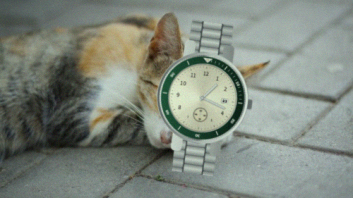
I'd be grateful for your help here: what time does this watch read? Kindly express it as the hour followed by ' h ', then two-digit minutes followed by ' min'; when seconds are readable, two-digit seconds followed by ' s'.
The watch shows 1 h 18 min
